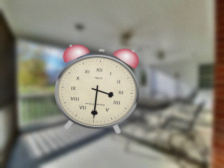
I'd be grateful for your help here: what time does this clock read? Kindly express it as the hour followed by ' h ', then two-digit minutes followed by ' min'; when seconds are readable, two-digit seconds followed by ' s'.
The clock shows 3 h 30 min
